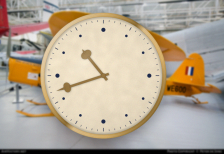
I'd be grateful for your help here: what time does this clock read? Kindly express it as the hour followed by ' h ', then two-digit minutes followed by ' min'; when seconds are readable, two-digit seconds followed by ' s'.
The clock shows 10 h 42 min
